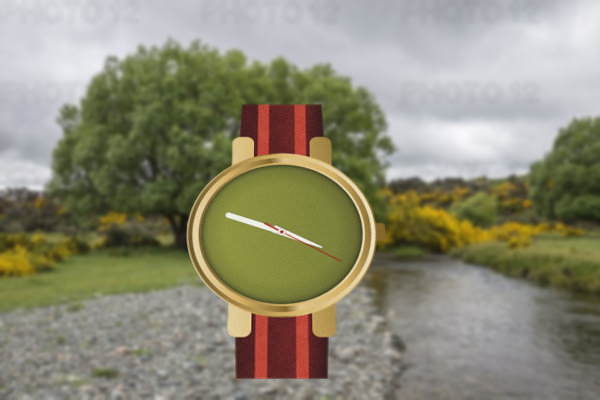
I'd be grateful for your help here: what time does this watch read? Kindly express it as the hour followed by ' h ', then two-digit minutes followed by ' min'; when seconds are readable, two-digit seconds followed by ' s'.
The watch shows 3 h 48 min 20 s
